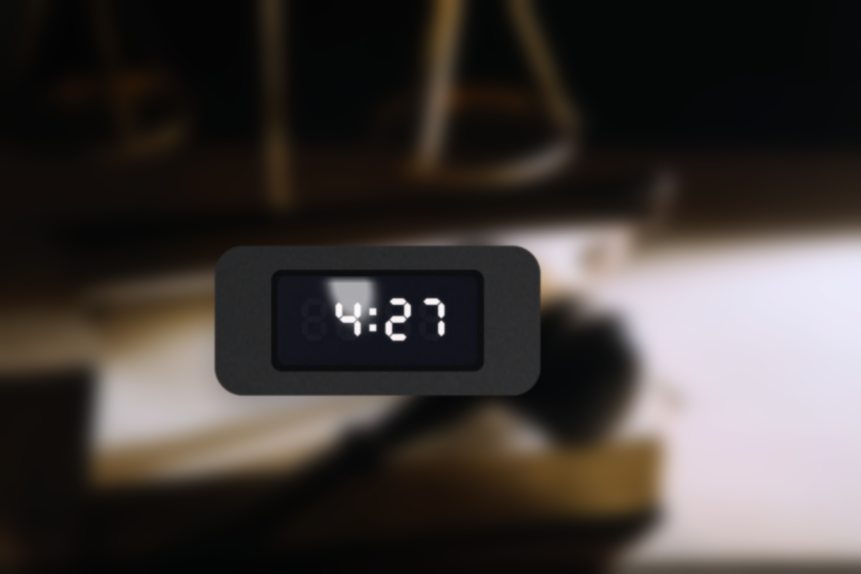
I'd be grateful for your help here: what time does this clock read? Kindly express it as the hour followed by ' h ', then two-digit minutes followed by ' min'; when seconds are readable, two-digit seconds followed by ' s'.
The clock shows 4 h 27 min
